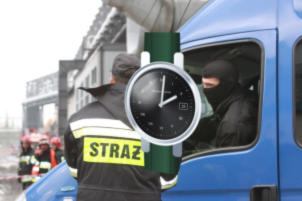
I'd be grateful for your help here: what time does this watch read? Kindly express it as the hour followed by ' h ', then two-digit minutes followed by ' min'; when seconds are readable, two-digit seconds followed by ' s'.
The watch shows 2 h 01 min
